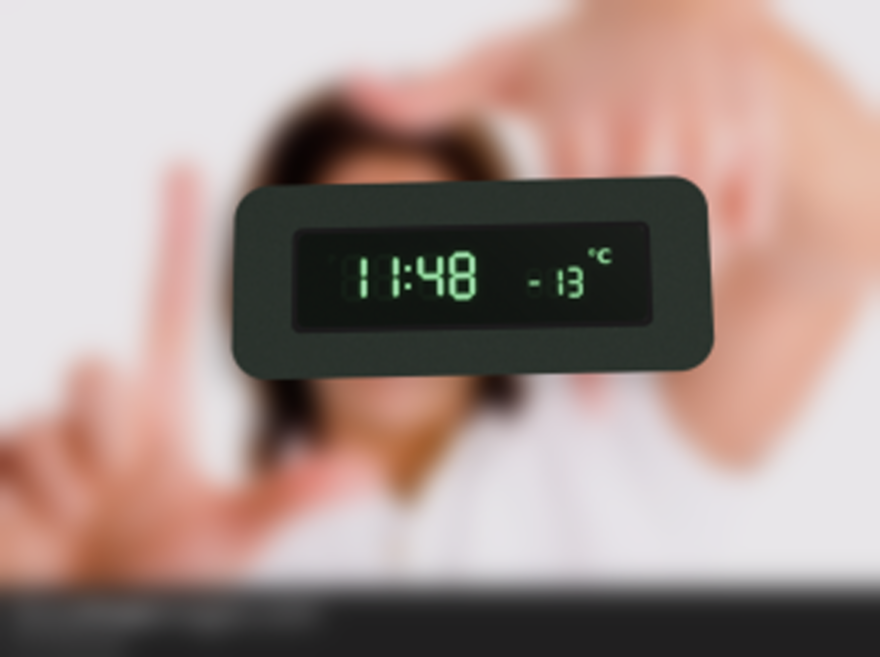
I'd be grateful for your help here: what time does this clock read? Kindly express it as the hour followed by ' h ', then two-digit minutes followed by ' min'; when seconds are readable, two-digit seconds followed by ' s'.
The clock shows 11 h 48 min
